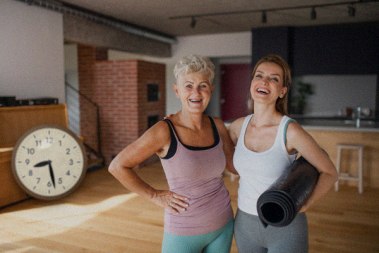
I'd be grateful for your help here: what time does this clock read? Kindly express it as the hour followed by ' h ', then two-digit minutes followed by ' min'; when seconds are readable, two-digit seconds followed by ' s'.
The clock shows 8 h 28 min
